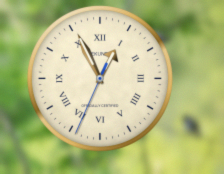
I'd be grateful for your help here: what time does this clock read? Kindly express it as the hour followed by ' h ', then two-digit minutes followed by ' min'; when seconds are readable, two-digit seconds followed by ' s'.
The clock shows 12 h 55 min 34 s
